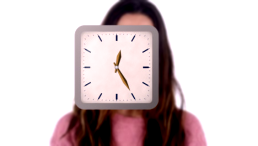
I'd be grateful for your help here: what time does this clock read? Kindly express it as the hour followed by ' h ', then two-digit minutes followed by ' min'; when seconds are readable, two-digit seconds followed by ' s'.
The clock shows 12 h 25 min
